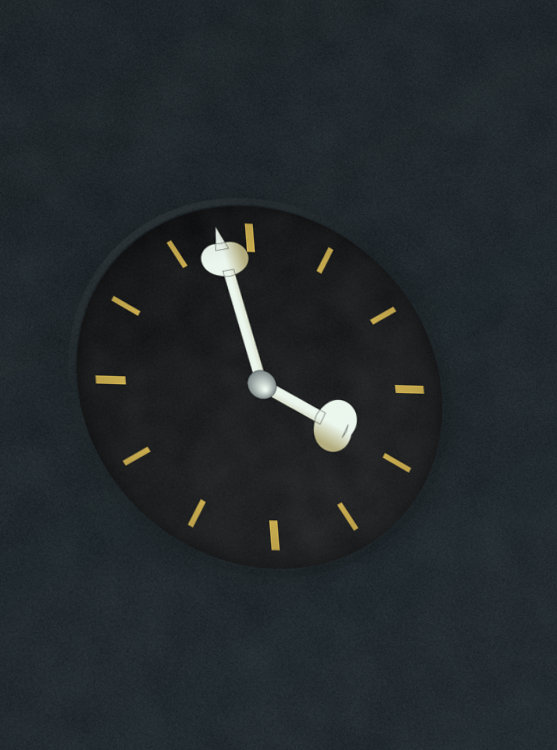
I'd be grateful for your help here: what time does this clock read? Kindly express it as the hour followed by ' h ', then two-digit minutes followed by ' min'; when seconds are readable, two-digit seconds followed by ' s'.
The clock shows 3 h 58 min
